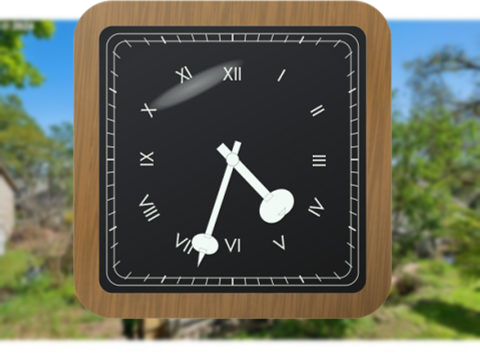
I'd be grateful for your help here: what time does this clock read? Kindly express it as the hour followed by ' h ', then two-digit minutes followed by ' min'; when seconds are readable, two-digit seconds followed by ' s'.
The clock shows 4 h 33 min
